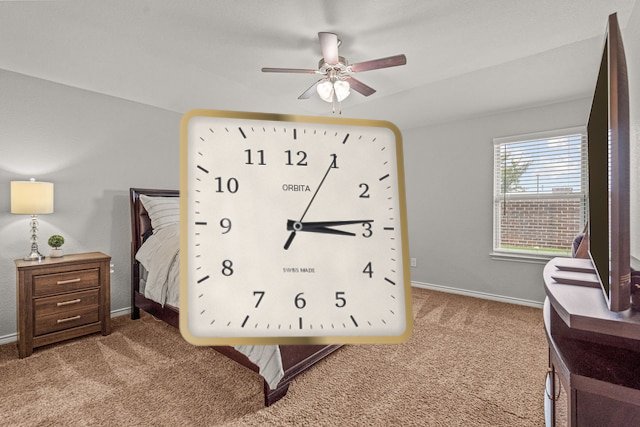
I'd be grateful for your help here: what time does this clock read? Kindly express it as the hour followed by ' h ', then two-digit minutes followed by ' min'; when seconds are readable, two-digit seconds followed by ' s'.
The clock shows 3 h 14 min 05 s
